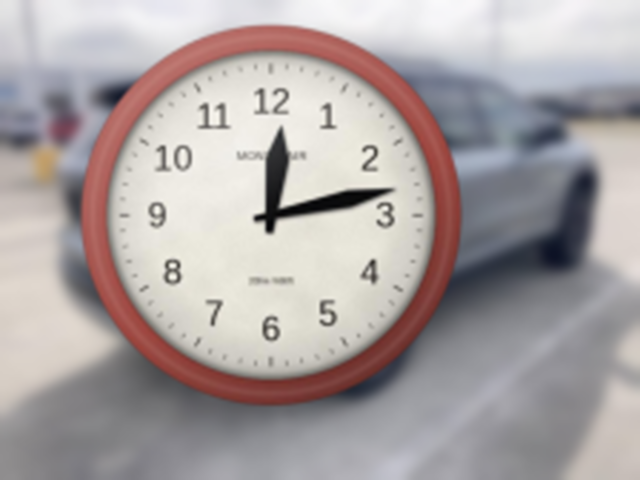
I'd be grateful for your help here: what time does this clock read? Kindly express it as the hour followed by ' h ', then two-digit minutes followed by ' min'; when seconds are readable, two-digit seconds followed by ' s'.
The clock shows 12 h 13 min
